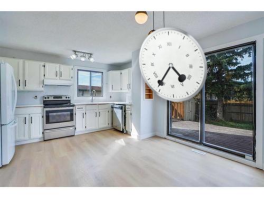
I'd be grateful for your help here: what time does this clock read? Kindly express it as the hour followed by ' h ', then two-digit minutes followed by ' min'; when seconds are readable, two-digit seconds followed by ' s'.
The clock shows 4 h 36 min
